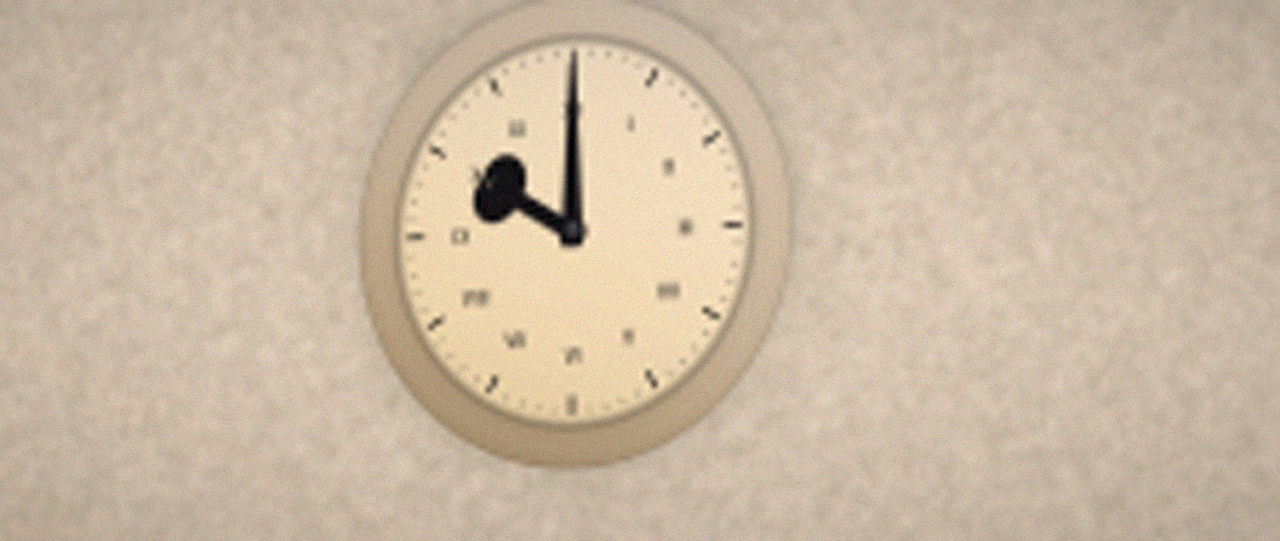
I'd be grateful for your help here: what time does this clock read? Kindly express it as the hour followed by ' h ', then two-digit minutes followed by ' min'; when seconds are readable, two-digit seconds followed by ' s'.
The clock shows 10 h 00 min
